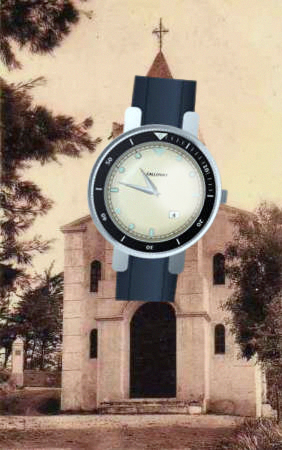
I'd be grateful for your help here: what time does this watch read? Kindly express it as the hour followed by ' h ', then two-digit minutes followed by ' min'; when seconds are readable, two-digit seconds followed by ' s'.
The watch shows 10 h 47 min
